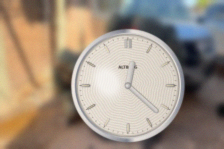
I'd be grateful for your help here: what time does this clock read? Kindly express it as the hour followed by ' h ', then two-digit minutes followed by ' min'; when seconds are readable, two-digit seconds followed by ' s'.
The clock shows 12 h 22 min
